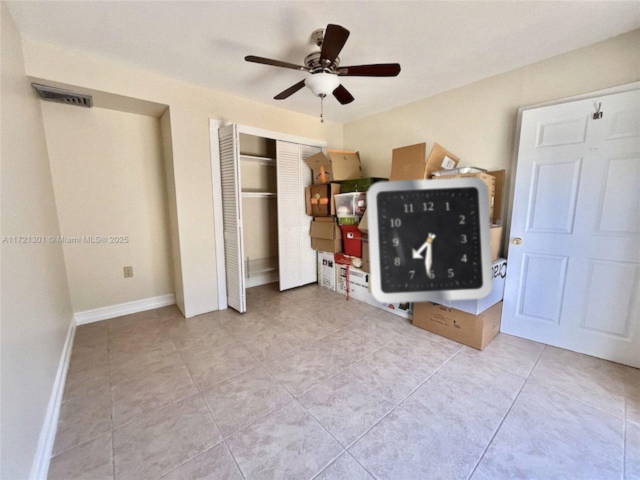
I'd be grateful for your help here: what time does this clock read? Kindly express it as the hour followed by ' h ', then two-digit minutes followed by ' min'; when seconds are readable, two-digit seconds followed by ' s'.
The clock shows 7 h 31 min
